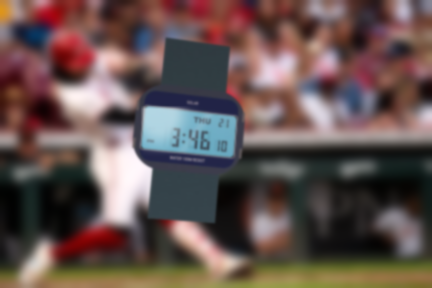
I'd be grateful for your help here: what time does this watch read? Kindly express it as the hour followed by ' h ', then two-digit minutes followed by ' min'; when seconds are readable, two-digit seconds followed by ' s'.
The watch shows 3 h 46 min
